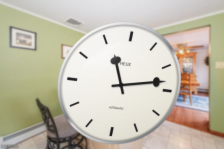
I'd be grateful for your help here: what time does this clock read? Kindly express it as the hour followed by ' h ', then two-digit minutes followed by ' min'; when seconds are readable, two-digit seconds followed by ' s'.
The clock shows 11 h 13 min
